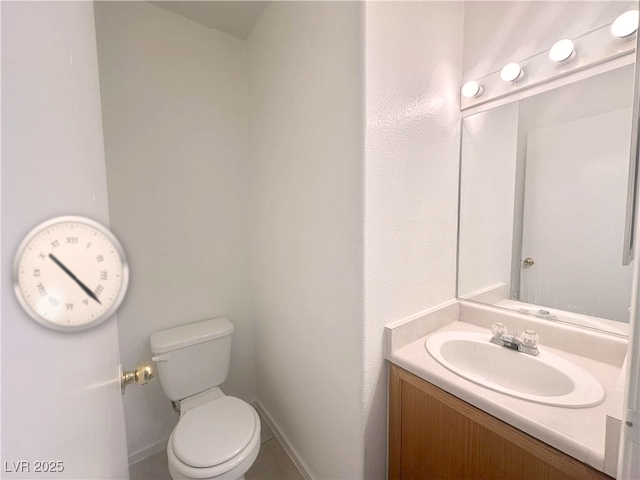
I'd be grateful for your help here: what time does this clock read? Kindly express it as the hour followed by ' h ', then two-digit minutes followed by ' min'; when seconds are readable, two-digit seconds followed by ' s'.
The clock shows 10 h 22 min
